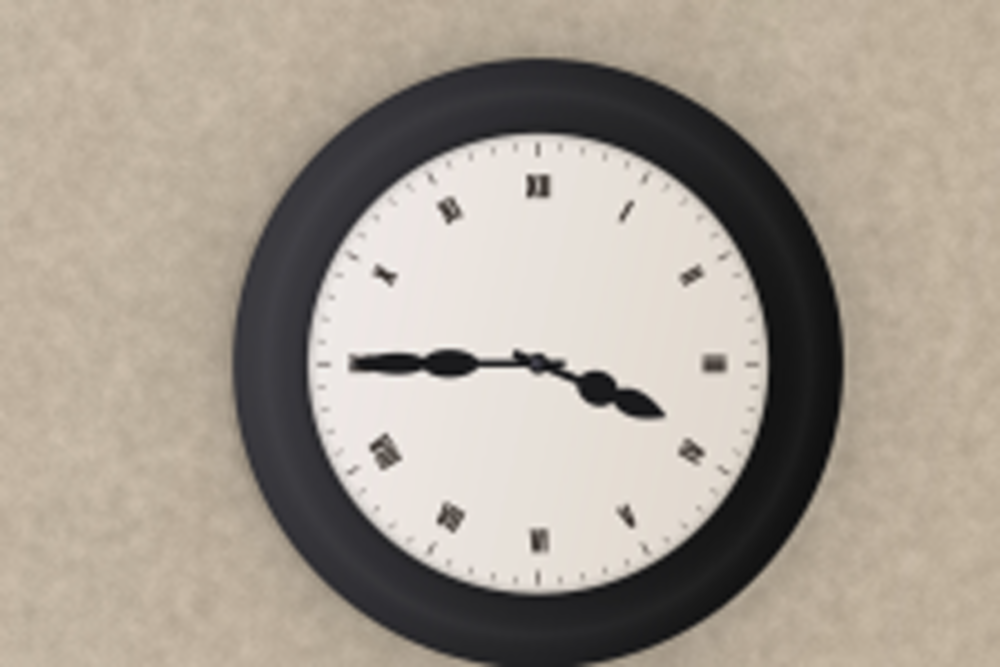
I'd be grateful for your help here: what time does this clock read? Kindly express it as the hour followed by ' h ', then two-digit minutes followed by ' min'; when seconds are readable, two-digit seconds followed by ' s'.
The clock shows 3 h 45 min
